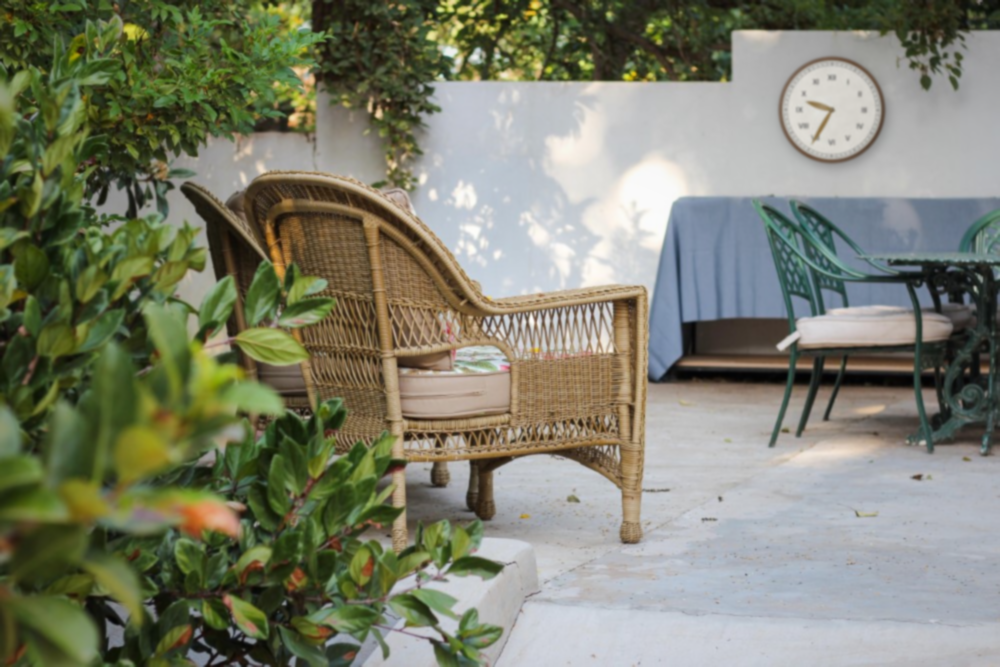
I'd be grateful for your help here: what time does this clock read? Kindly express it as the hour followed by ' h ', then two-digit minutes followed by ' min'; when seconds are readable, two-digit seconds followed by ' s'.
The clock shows 9 h 35 min
